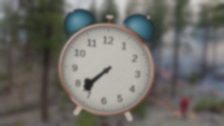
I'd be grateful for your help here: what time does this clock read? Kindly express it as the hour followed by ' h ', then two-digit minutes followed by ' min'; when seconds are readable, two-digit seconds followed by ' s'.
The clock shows 7 h 37 min
